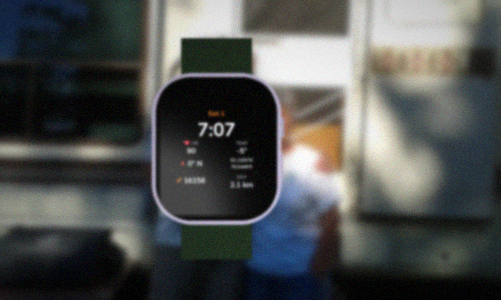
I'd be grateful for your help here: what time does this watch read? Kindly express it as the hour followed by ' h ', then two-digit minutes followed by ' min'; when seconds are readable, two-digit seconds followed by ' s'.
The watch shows 7 h 07 min
